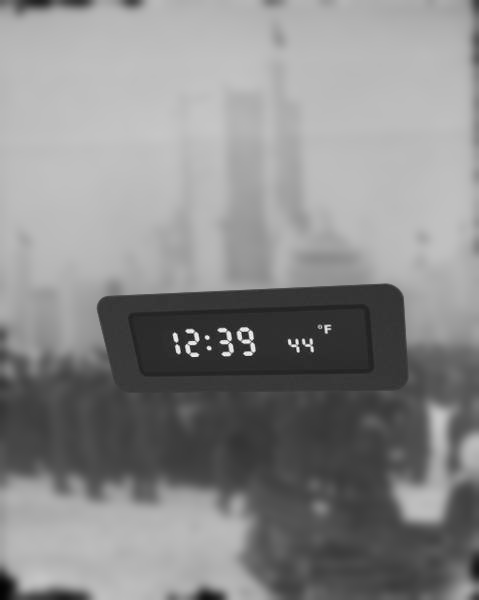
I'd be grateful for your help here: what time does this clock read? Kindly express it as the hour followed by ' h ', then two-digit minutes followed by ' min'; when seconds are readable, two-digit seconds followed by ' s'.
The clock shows 12 h 39 min
